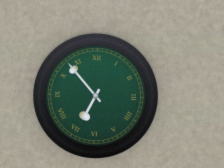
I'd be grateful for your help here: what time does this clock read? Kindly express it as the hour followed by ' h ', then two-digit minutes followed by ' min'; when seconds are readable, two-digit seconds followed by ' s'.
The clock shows 6 h 53 min
